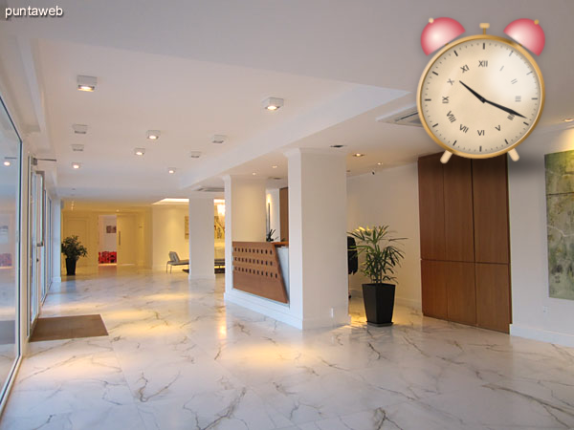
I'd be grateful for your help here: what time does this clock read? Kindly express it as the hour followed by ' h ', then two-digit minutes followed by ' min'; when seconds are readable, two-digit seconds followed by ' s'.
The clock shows 10 h 19 min
